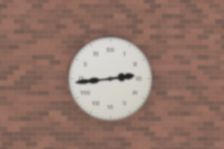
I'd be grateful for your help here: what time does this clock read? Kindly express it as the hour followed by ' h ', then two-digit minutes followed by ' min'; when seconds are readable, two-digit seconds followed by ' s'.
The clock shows 2 h 44 min
